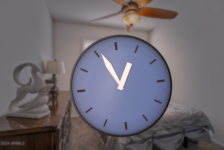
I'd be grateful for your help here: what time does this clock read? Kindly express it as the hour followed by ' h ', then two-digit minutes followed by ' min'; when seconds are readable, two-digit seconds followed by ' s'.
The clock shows 12 h 56 min
